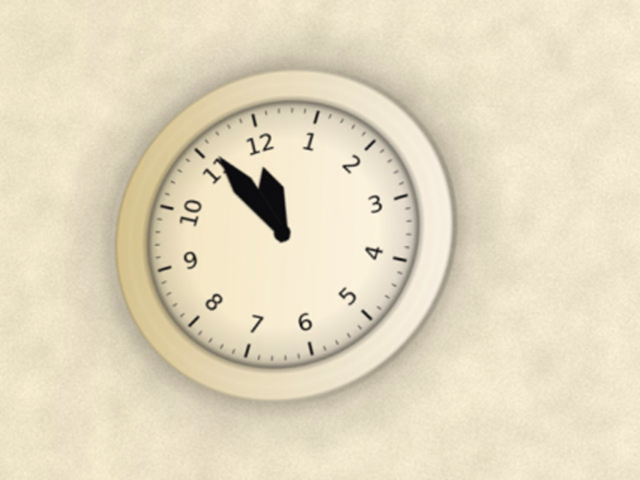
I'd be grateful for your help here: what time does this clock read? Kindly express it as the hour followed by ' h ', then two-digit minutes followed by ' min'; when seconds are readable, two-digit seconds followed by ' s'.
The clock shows 11 h 56 min
